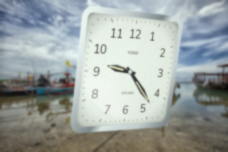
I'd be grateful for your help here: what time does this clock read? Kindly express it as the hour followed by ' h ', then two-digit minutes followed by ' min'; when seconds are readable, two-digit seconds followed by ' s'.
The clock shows 9 h 23 min
